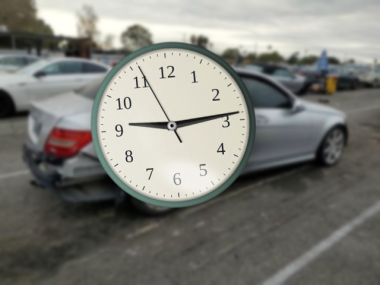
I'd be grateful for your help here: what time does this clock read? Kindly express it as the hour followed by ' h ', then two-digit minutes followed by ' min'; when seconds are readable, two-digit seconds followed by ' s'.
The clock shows 9 h 13 min 56 s
